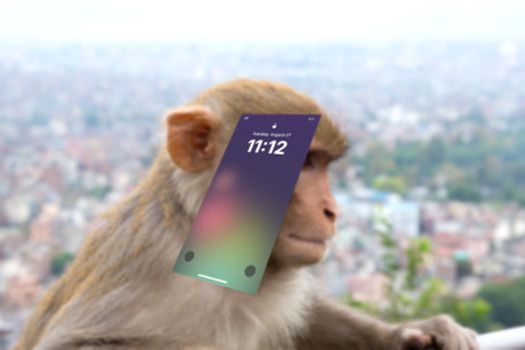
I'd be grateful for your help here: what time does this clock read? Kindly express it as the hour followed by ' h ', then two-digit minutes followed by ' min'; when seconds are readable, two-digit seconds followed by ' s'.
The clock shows 11 h 12 min
